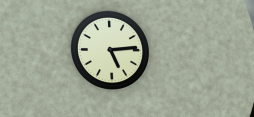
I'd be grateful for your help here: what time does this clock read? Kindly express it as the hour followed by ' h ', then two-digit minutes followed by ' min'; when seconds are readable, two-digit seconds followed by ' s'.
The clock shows 5 h 14 min
